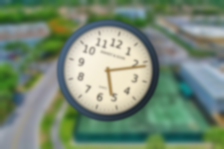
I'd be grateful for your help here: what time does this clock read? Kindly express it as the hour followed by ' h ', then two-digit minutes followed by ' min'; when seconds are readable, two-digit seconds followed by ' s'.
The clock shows 5 h 11 min
